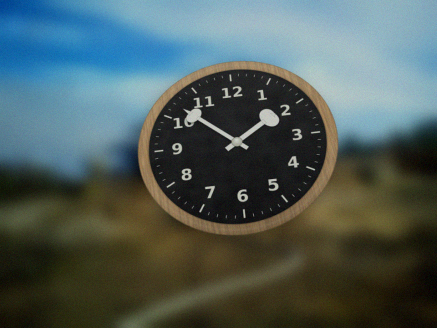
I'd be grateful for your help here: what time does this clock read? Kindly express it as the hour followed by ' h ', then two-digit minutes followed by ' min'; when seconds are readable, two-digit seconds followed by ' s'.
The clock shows 1 h 52 min
